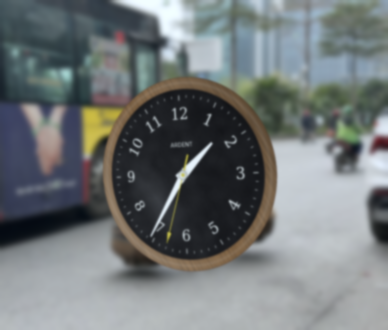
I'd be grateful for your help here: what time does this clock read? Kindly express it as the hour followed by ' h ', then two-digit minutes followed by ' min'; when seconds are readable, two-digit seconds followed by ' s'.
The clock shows 1 h 35 min 33 s
